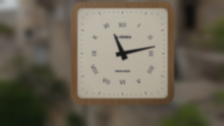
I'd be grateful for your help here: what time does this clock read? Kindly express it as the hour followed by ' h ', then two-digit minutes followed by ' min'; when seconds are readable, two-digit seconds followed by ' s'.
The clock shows 11 h 13 min
